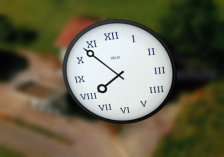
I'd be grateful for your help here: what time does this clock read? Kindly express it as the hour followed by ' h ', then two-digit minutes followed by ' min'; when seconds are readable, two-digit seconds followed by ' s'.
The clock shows 7 h 53 min
